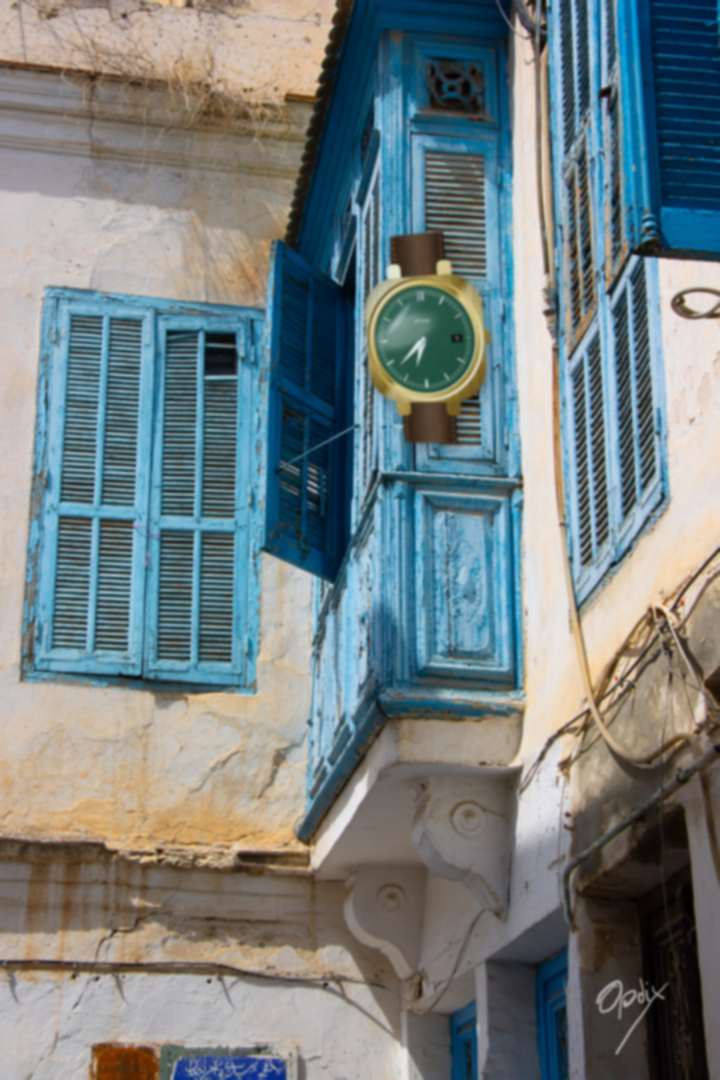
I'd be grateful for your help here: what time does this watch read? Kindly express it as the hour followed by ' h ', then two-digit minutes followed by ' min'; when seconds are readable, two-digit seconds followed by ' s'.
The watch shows 6 h 38 min
